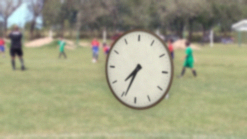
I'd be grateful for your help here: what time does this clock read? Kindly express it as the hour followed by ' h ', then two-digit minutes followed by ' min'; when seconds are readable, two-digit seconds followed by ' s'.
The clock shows 7 h 34 min
